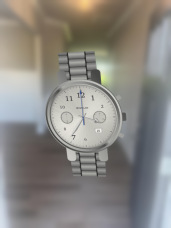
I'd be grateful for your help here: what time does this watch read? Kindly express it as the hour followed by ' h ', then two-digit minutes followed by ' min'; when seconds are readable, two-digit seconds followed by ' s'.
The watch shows 3 h 36 min
